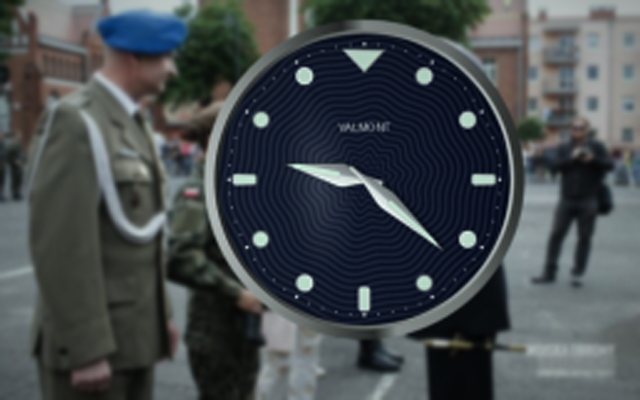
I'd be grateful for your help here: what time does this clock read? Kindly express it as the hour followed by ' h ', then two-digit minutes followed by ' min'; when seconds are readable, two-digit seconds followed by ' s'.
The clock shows 9 h 22 min
